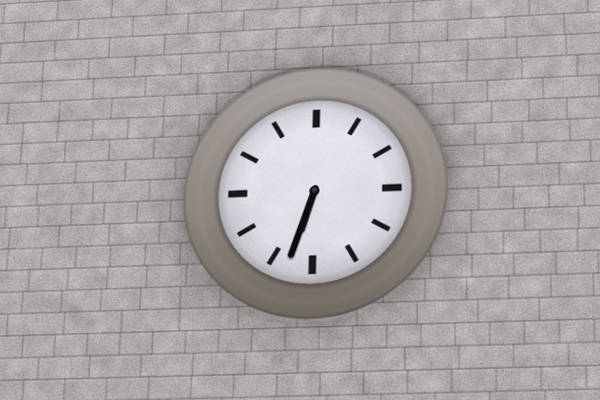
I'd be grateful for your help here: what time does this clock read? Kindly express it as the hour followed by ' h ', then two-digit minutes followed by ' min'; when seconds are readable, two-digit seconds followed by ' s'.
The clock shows 6 h 33 min
